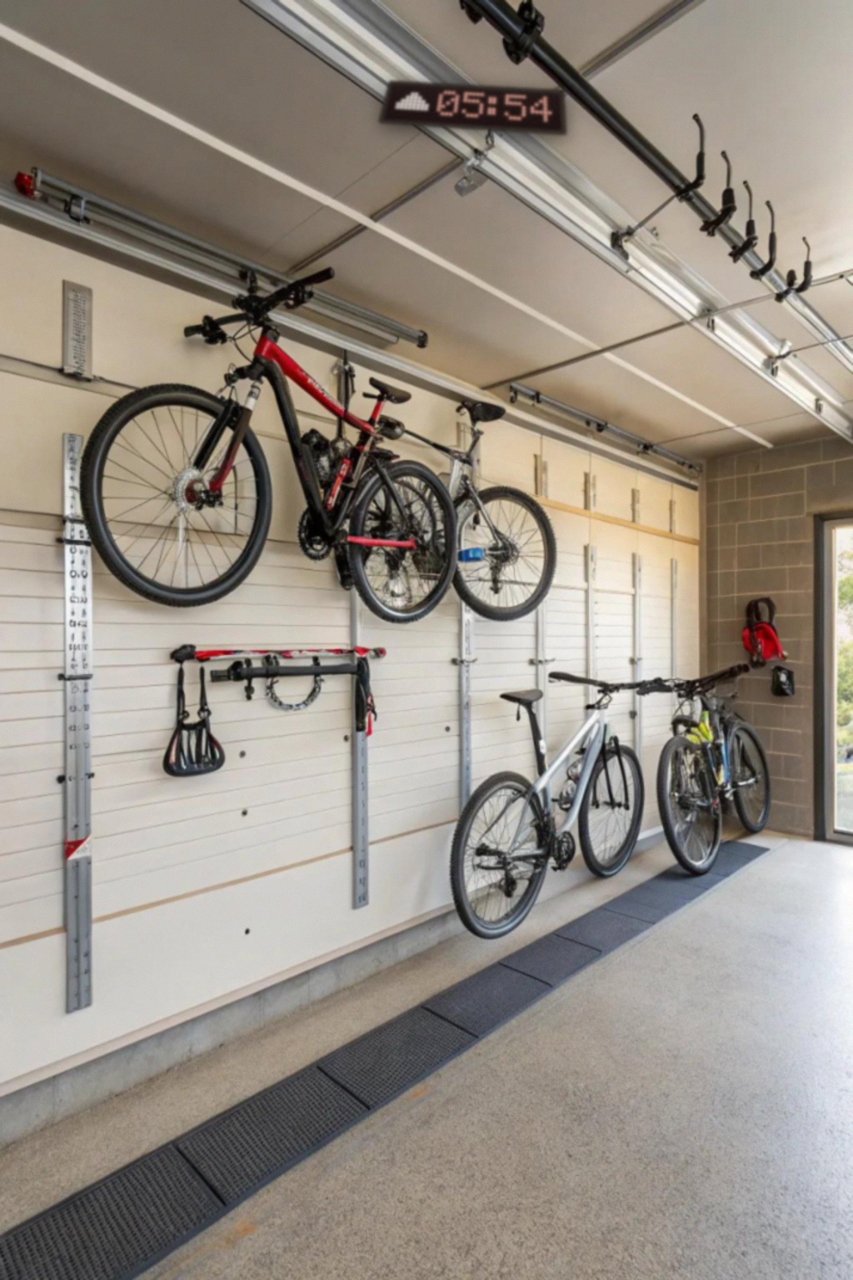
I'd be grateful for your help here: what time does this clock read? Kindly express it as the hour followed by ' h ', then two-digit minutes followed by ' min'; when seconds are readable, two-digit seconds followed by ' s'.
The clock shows 5 h 54 min
